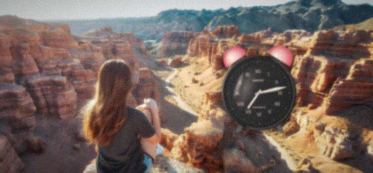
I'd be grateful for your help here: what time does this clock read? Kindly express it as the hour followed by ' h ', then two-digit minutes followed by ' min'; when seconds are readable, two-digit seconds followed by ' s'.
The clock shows 7 h 13 min
